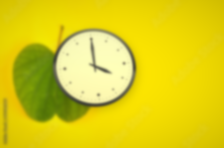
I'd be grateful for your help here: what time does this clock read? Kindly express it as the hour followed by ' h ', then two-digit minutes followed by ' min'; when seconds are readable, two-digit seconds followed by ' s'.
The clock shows 4 h 00 min
